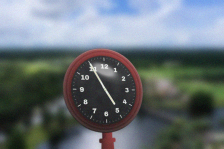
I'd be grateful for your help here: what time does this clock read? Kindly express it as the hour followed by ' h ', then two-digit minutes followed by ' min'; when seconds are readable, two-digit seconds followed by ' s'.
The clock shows 4 h 55 min
